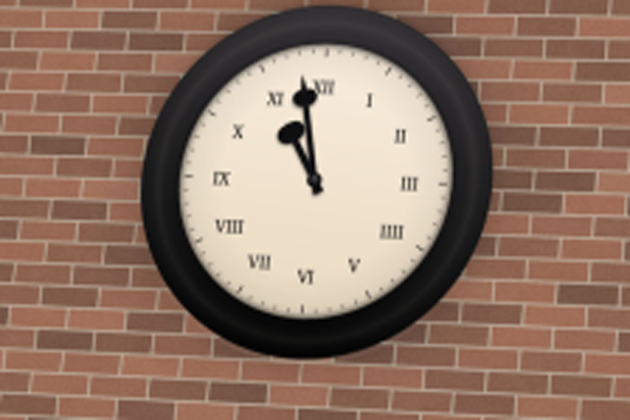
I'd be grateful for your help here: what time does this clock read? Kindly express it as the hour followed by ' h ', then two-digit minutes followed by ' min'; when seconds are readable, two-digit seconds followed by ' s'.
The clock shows 10 h 58 min
